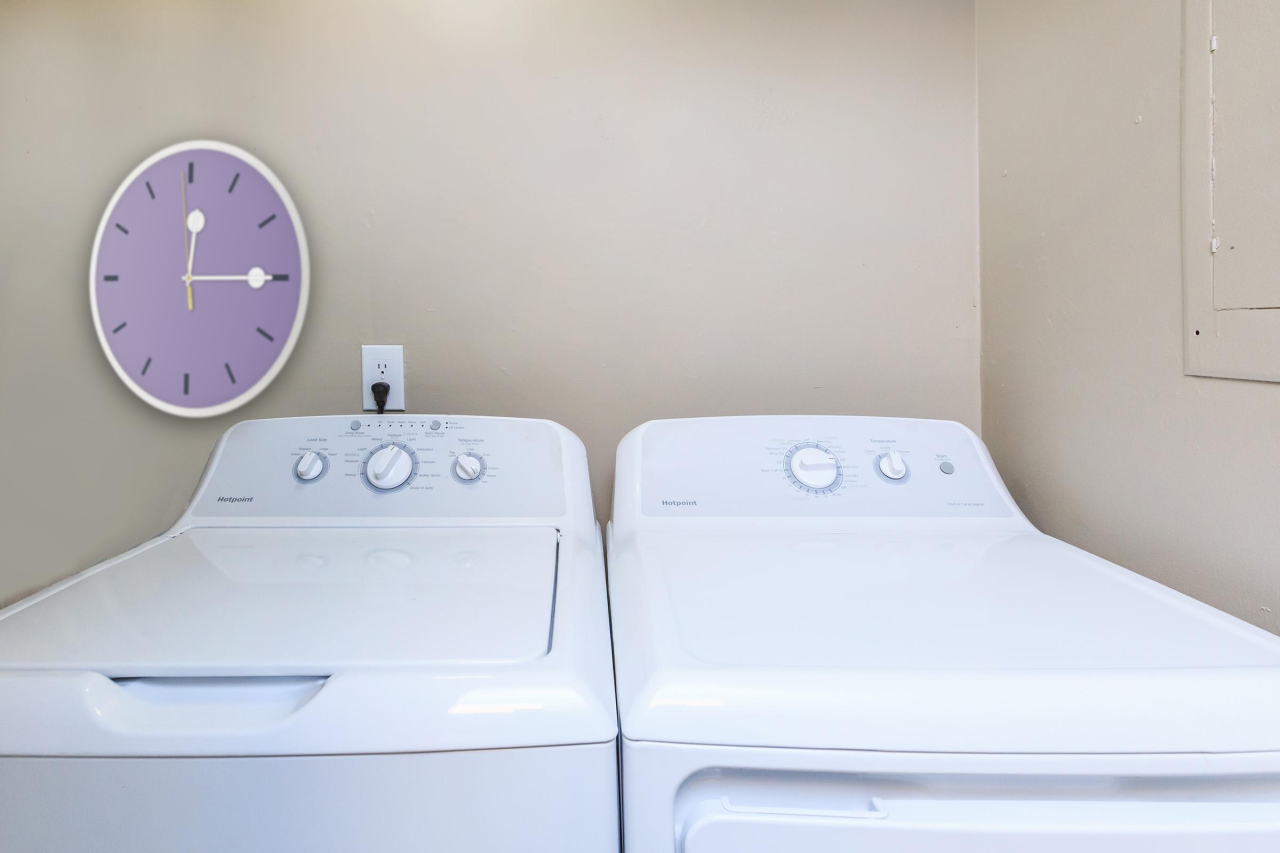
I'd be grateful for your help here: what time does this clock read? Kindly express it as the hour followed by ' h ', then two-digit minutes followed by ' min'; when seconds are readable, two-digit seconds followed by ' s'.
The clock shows 12 h 14 min 59 s
